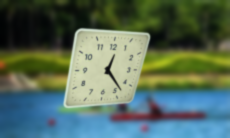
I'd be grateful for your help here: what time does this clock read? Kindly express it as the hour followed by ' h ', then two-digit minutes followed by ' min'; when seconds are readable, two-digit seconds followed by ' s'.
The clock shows 12 h 23 min
